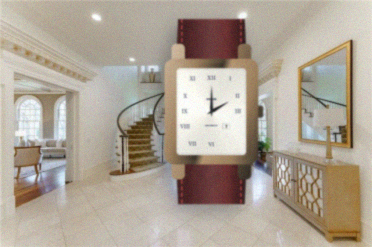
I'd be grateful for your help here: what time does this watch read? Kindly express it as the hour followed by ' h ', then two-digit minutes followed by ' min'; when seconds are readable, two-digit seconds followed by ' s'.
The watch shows 2 h 00 min
